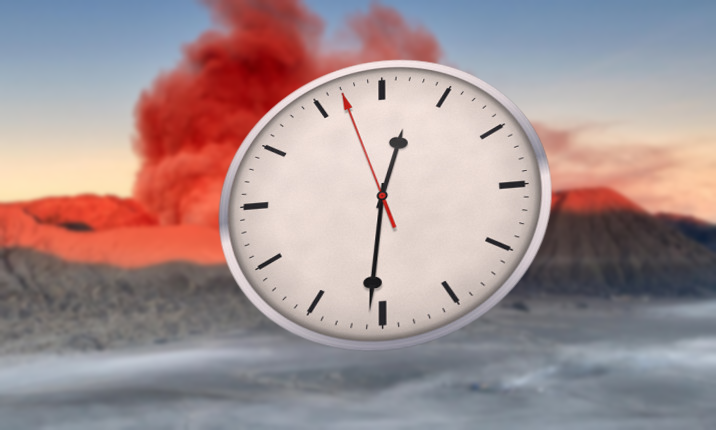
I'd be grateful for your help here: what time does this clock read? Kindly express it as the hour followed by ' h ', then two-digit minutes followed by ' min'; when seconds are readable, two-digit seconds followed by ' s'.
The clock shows 12 h 30 min 57 s
